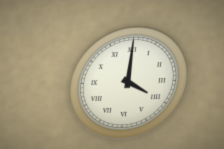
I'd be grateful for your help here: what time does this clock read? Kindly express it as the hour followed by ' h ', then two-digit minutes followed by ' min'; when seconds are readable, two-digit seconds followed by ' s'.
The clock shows 4 h 00 min
